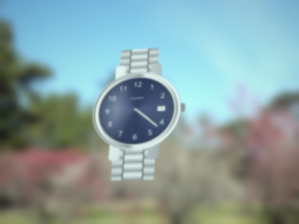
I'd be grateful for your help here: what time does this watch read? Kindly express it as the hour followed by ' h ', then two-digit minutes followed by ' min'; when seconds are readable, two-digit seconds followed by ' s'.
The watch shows 4 h 22 min
